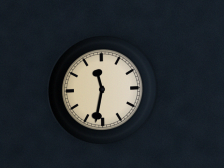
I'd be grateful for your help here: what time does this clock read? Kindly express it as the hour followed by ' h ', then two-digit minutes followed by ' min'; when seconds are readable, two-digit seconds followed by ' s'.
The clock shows 11 h 32 min
